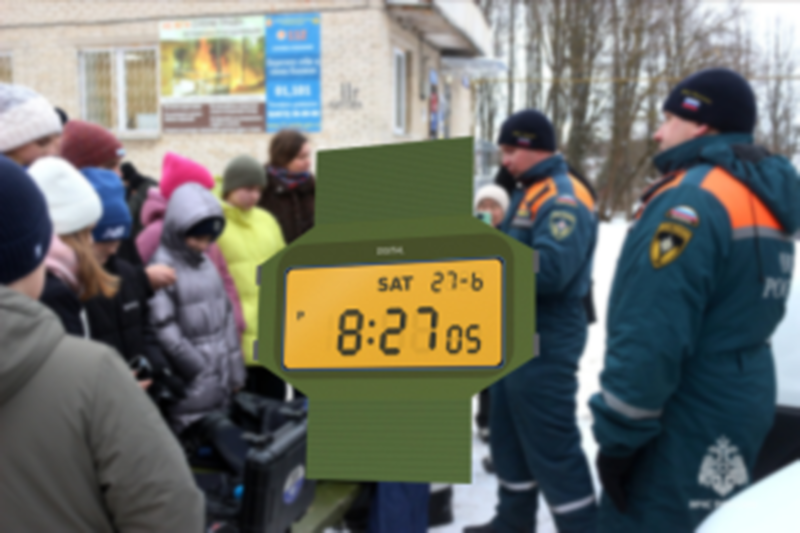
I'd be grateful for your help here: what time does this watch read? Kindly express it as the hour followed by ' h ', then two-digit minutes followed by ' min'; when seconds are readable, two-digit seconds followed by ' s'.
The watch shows 8 h 27 min 05 s
